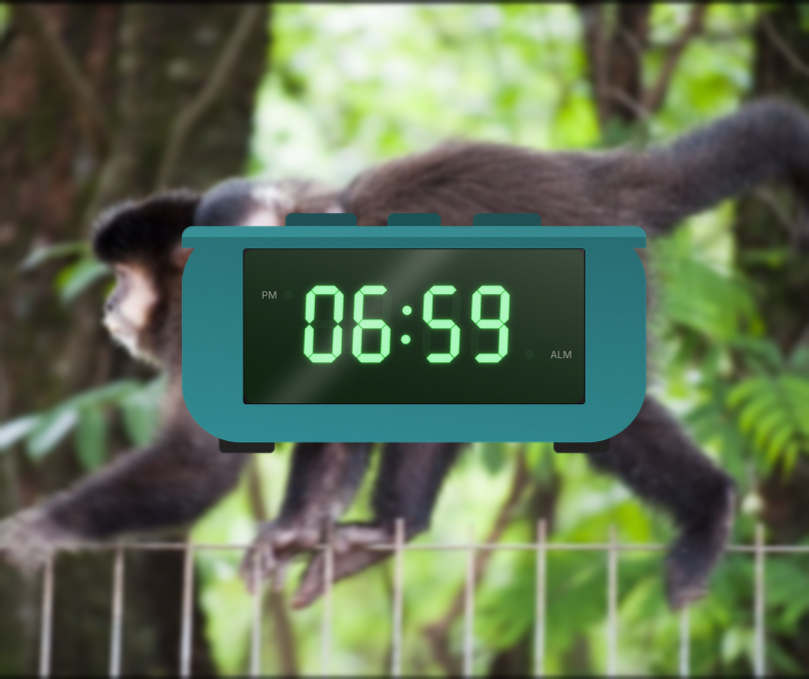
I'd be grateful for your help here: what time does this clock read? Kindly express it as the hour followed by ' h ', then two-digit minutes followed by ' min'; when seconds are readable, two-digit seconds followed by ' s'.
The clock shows 6 h 59 min
